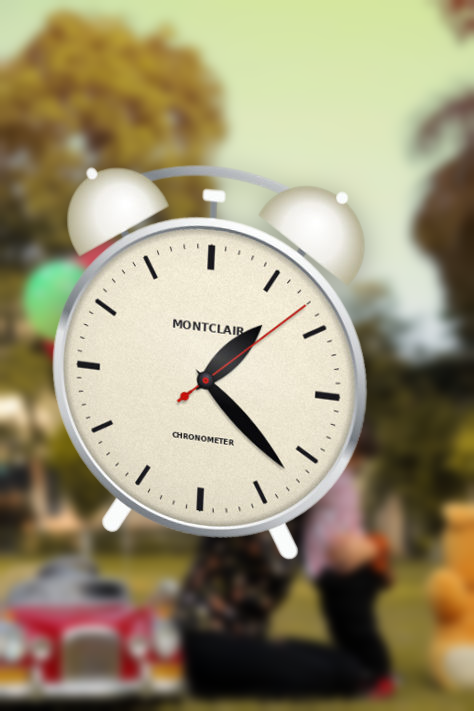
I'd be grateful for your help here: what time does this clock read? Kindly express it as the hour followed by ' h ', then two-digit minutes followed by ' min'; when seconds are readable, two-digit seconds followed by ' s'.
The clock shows 1 h 22 min 08 s
